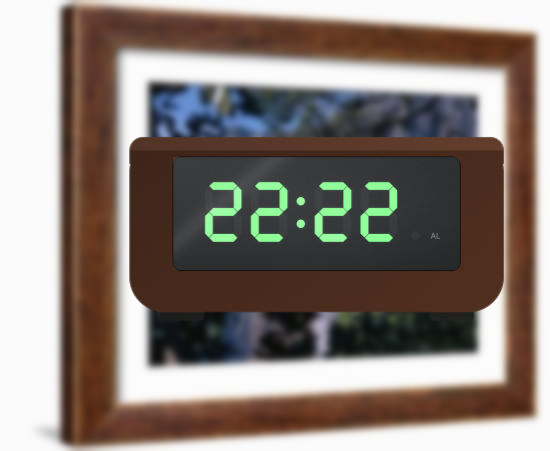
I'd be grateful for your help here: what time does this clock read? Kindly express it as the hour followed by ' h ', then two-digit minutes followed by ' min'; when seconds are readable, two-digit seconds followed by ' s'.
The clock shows 22 h 22 min
